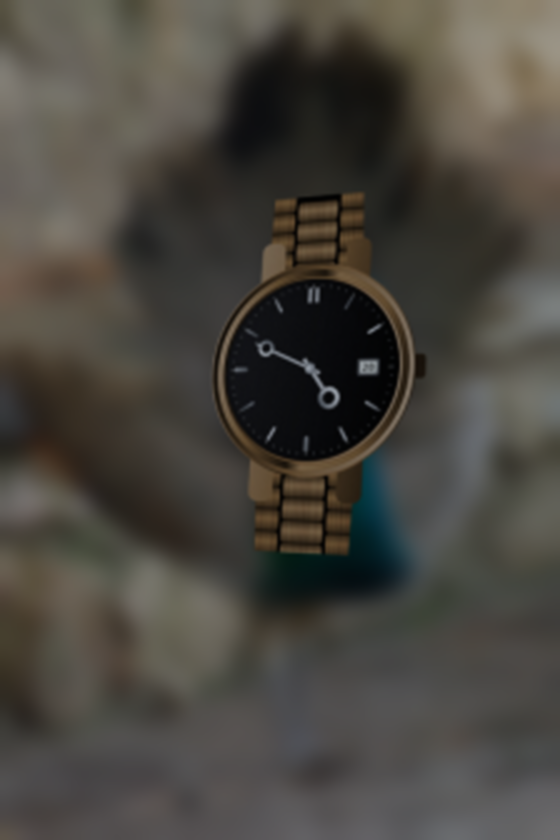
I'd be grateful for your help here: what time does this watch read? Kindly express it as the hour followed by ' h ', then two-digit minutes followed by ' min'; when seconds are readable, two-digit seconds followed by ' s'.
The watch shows 4 h 49 min
